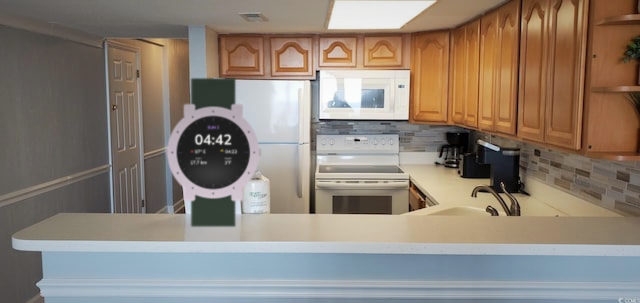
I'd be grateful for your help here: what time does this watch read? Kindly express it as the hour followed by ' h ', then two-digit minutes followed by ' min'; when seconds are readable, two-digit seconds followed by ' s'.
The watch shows 4 h 42 min
